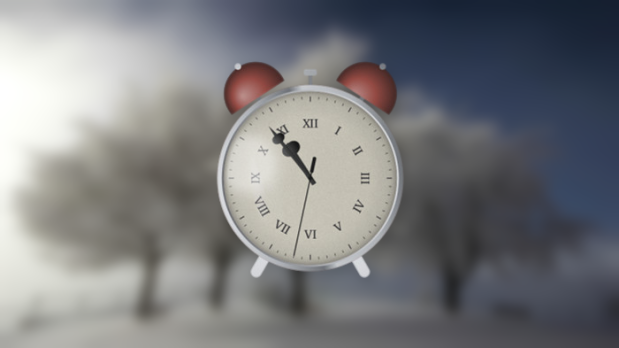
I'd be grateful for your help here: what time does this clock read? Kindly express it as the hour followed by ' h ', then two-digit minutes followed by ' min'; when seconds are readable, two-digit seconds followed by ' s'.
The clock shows 10 h 53 min 32 s
